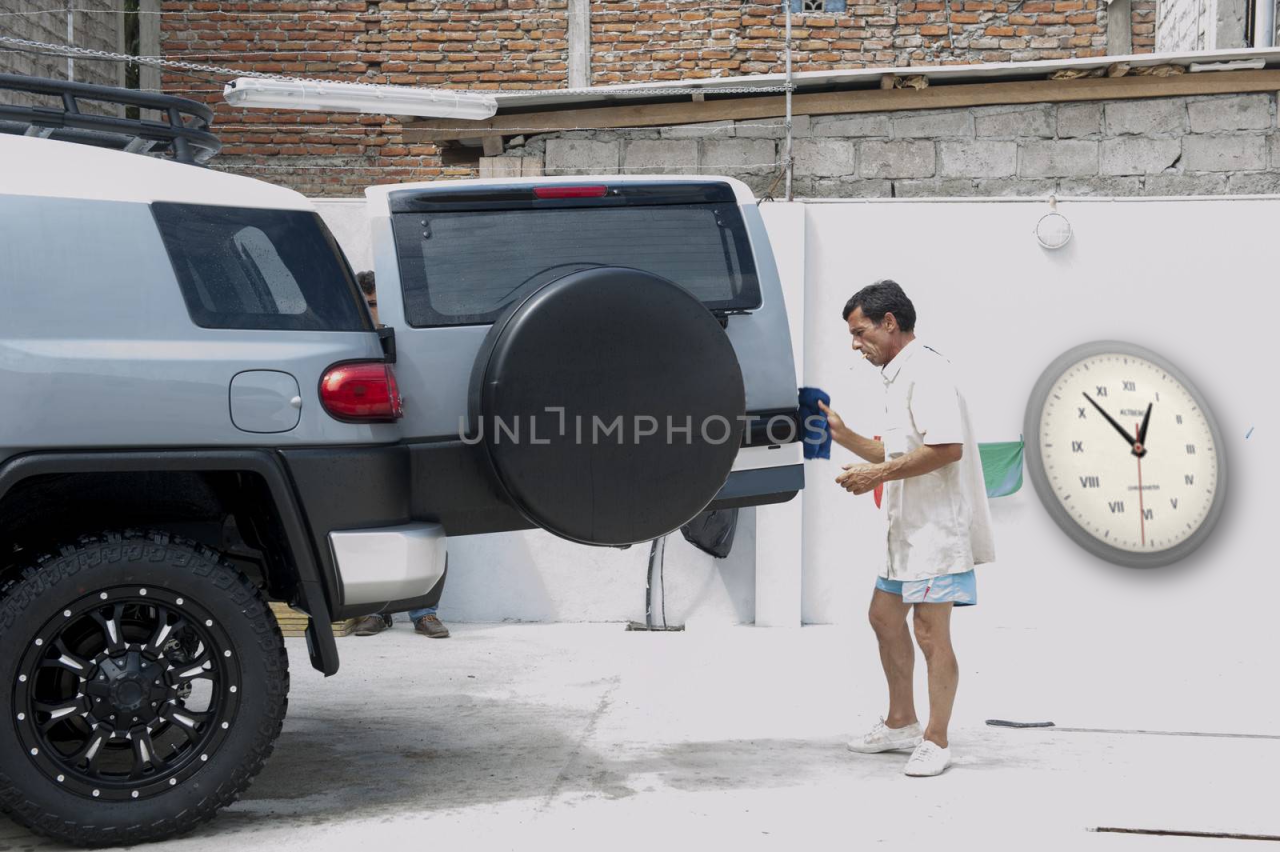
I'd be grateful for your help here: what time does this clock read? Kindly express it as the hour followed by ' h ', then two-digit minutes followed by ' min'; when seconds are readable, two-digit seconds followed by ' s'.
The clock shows 12 h 52 min 31 s
